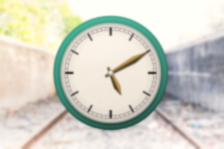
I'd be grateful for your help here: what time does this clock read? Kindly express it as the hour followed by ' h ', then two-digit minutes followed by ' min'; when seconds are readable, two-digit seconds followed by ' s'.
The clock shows 5 h 10 min
